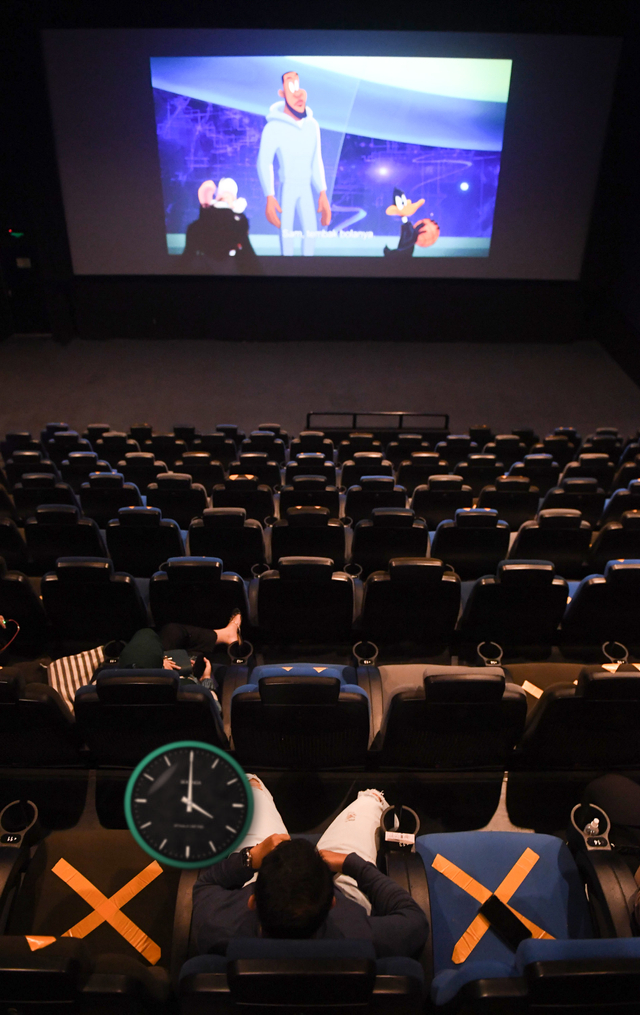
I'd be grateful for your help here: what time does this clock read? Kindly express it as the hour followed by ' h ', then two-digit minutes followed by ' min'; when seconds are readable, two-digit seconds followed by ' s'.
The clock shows 4 h 00 min
